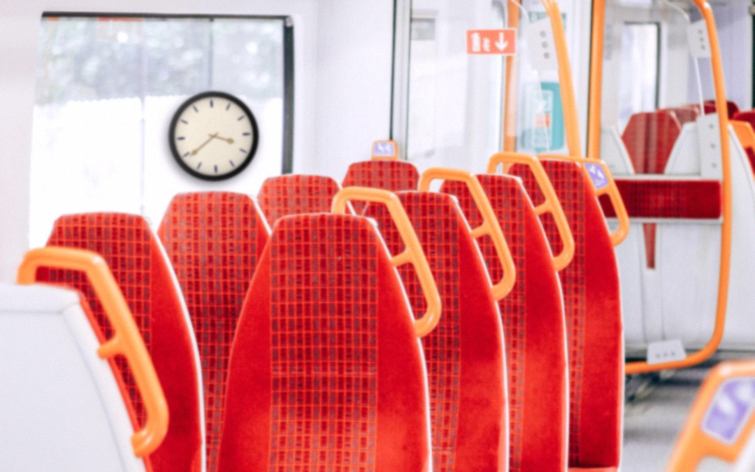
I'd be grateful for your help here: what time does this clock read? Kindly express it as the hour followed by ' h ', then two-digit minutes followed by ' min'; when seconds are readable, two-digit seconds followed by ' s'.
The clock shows 3 h 39 min
